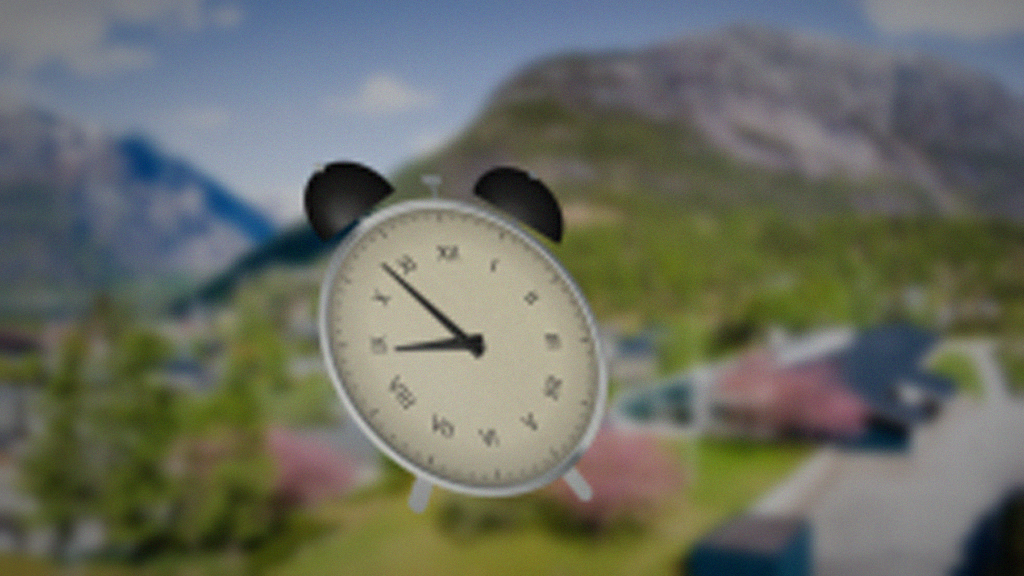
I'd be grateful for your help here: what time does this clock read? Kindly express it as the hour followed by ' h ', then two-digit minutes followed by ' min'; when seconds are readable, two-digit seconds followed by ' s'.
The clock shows 8 h 53 min
